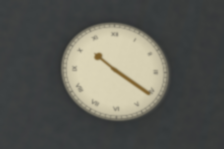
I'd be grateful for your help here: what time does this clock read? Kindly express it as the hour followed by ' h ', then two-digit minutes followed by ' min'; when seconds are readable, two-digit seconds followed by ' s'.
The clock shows 10 h 21 min
